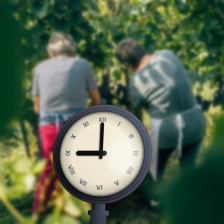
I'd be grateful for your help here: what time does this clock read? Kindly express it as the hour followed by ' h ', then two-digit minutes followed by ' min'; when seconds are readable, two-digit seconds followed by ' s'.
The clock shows 9 h 00 min
